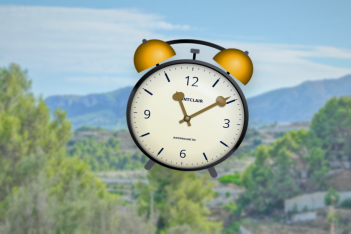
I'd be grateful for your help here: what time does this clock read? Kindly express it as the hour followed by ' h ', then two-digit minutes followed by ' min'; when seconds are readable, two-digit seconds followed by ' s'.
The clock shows 11 h 09 min
